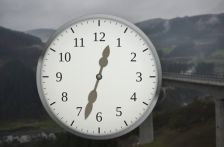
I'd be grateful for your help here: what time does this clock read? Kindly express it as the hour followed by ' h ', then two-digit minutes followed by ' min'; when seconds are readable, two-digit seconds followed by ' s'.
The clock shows 12 h 33 min
